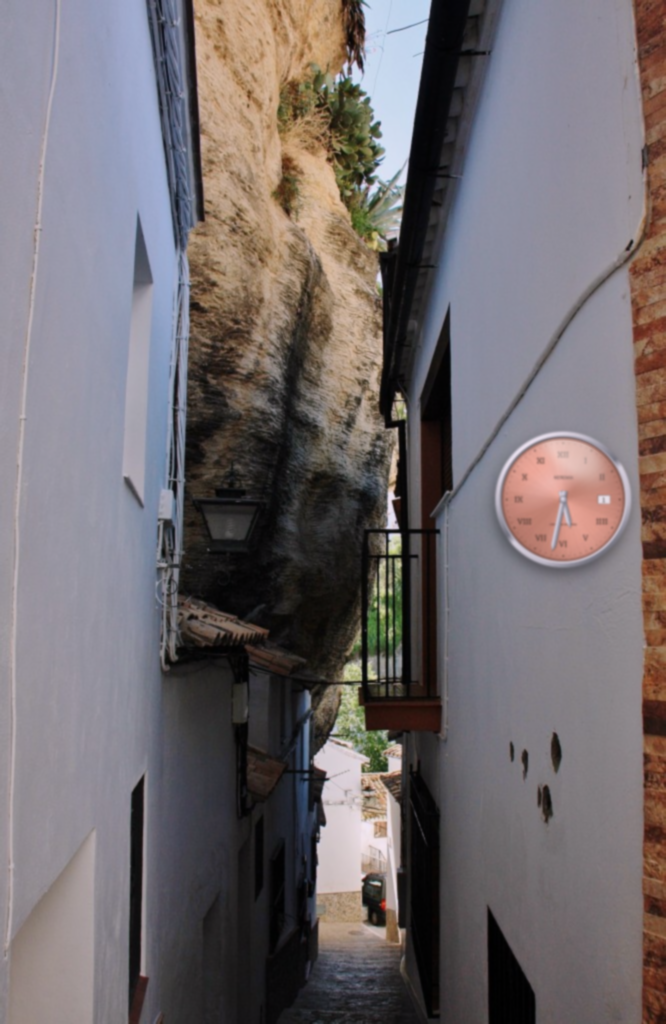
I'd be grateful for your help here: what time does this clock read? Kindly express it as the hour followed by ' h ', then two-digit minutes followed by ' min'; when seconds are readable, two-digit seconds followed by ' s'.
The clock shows 5 h 32 min
